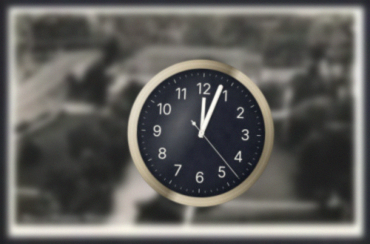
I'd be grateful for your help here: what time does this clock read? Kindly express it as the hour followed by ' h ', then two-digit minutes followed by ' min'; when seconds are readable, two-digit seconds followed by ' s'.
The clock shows 12 h 03 min 23 s
